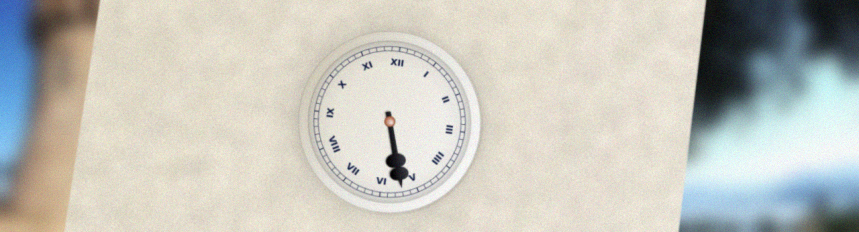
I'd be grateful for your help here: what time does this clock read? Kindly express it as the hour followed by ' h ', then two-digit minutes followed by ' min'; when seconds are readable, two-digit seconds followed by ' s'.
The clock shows 5 h 27 min
